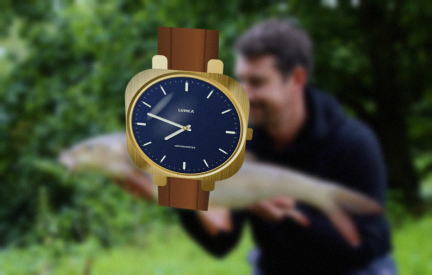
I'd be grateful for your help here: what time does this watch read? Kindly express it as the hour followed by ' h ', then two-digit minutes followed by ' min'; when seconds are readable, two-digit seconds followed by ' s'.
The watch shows 7 h 48 min
